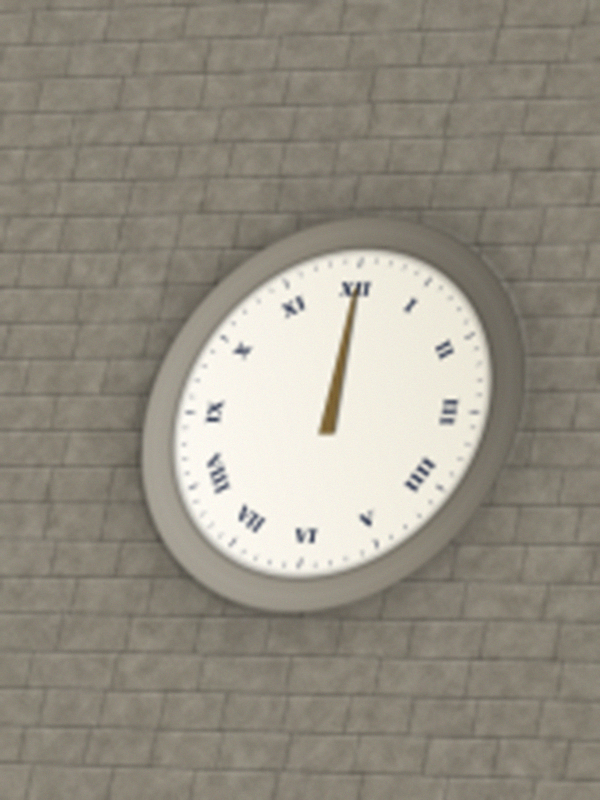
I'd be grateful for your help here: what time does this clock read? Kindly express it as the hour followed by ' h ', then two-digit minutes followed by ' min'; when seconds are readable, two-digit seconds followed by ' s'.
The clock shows 12 h 00 min
